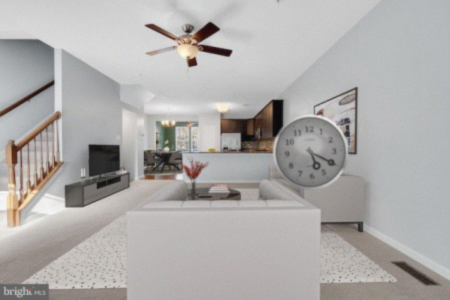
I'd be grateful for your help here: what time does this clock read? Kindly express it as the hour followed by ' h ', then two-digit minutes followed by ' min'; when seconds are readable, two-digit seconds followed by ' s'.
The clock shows 5 h 20 min
